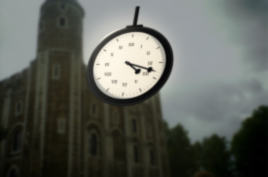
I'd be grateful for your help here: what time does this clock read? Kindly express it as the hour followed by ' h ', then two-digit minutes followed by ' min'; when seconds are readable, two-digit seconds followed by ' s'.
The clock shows 4 h 18 min
